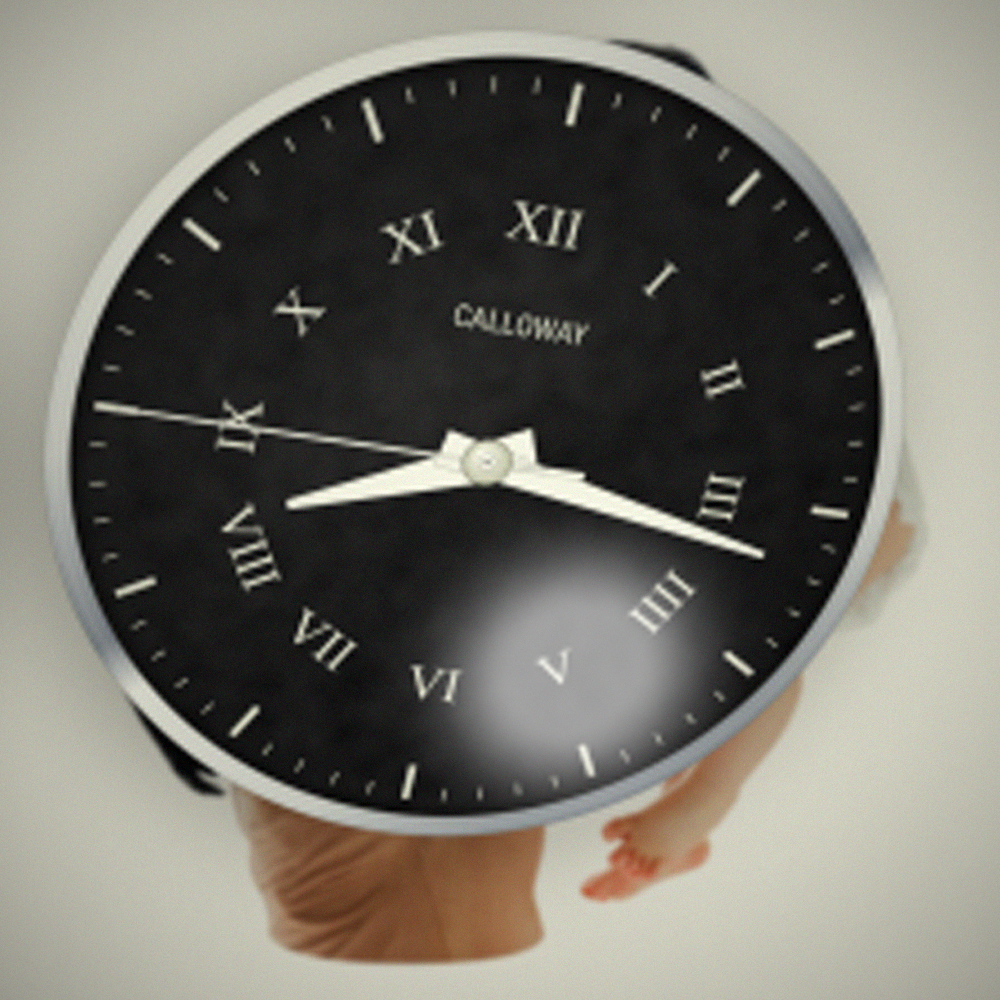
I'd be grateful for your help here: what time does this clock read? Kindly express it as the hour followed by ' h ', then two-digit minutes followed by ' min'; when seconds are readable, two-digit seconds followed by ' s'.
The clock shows 8 h 16 min 45 s
